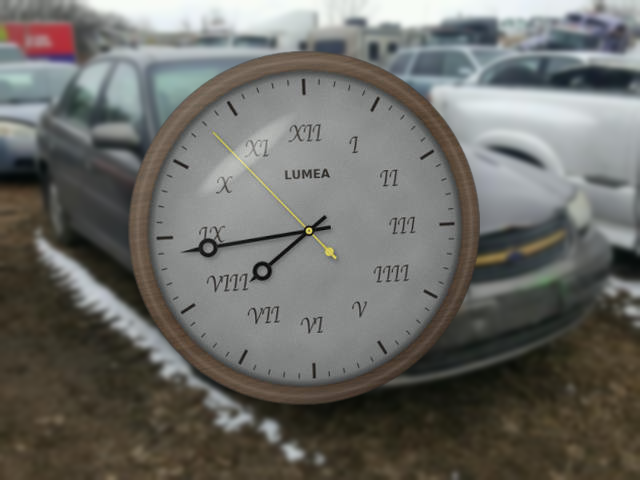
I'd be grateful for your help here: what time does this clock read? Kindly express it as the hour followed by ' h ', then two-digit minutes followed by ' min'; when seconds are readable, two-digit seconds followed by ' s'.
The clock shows 7 h 43 min 53 s
